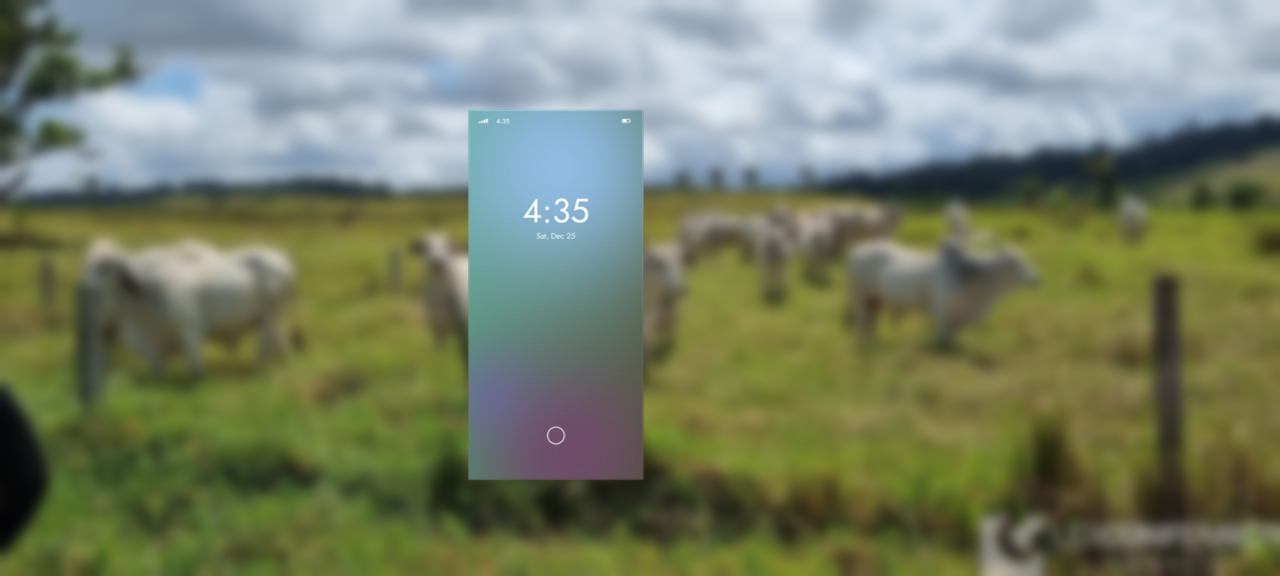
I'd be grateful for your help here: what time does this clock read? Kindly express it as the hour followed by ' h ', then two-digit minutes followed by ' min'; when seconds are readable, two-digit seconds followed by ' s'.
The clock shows 4 h 35 min
